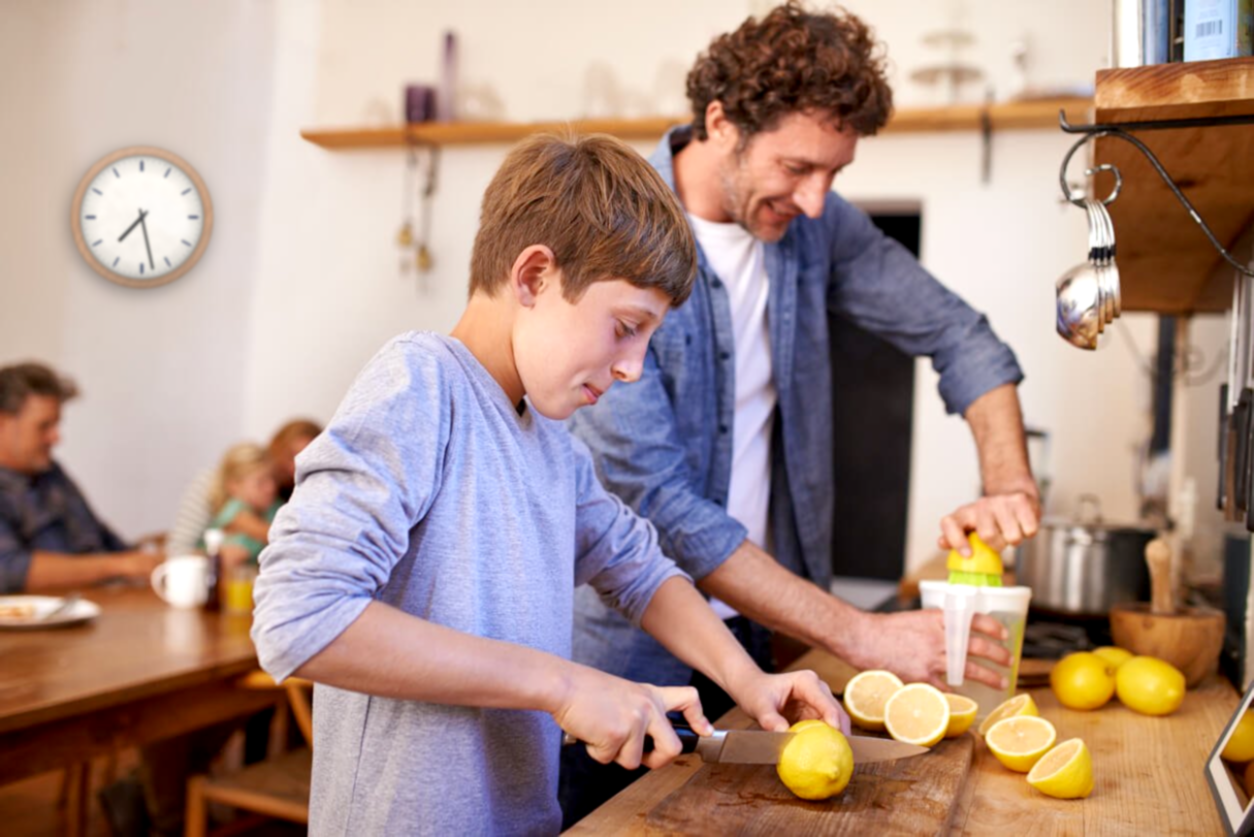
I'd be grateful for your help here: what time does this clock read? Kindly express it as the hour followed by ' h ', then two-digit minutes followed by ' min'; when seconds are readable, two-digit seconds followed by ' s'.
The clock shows 7 h 28 min
